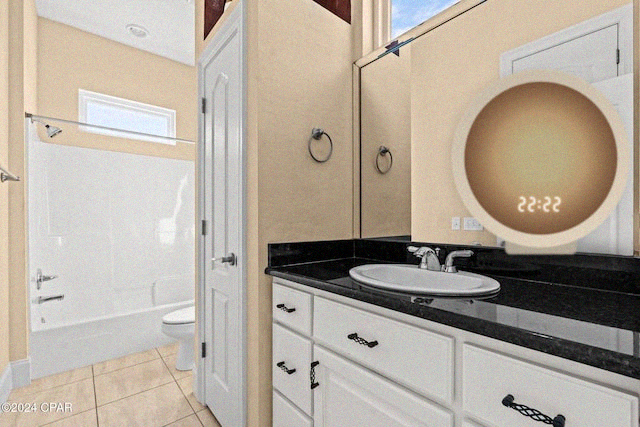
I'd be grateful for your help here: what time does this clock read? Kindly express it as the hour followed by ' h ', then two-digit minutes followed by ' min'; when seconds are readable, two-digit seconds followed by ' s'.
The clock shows 22 h 22 min
